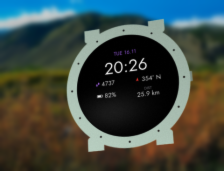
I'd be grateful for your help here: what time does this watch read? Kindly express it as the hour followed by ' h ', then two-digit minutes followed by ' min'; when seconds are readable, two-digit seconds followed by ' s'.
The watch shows 20 h 26 min
